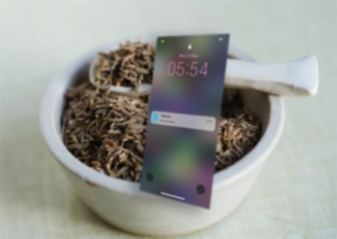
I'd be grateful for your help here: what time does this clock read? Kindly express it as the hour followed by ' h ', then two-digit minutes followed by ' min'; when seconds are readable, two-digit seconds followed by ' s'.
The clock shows 5 h 54 min
